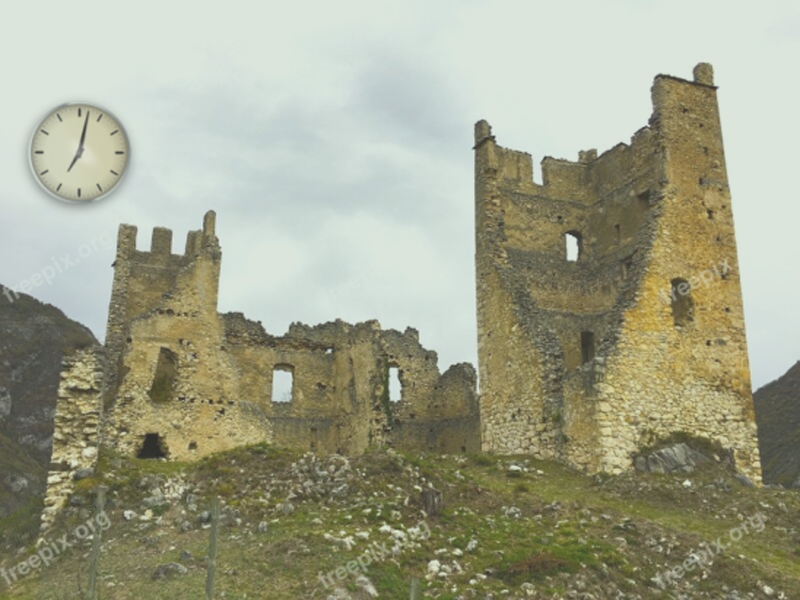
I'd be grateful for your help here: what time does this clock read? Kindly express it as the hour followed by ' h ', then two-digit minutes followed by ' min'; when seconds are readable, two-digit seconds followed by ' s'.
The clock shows 7 h 02 min
